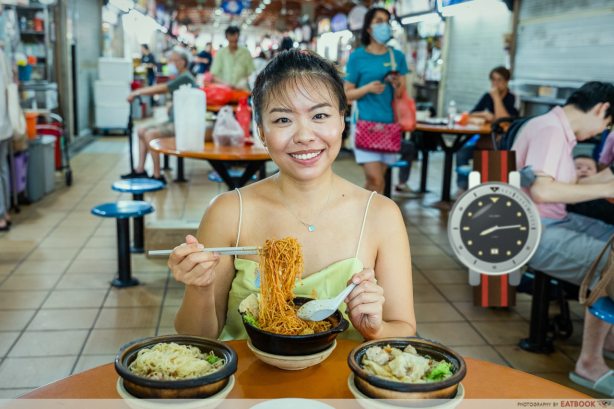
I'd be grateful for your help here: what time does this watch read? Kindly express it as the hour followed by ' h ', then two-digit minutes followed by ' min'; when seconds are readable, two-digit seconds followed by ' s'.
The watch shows 8 h 14 min
